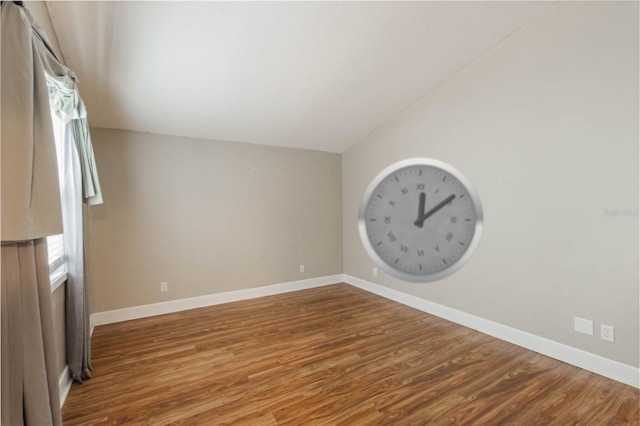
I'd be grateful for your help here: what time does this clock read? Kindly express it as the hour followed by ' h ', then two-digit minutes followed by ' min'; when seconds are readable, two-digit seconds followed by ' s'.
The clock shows 12 h 09 min
